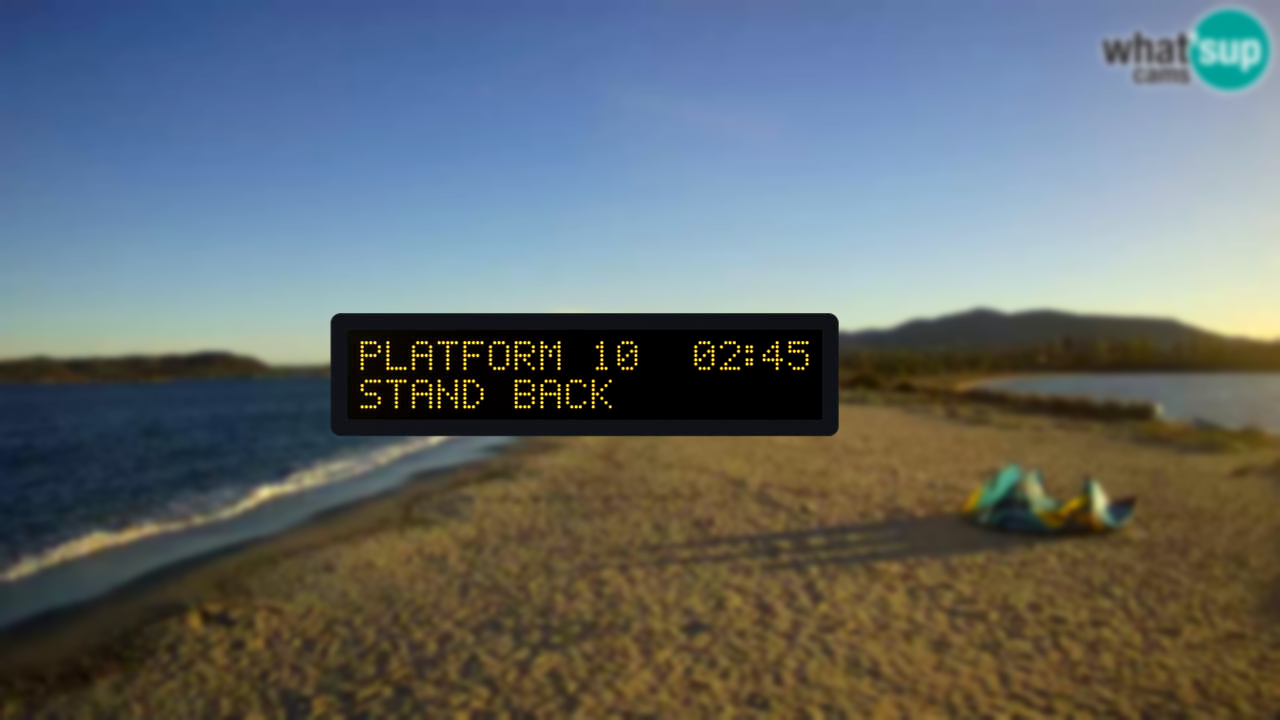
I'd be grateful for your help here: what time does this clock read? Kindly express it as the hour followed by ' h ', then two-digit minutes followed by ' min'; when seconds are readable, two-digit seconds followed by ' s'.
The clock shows 2 h 45 min
